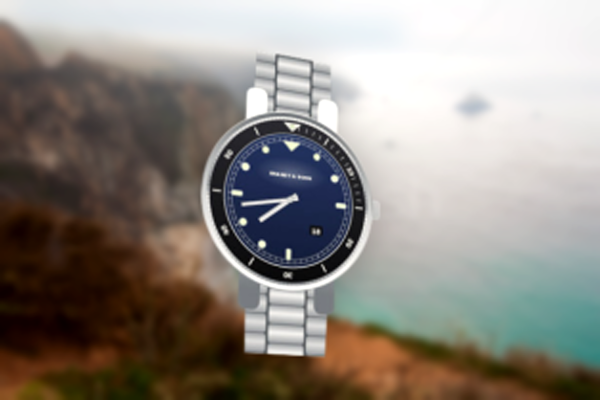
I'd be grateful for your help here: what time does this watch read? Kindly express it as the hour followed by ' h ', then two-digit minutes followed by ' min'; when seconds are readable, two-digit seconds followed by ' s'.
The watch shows 7 h 43 min
